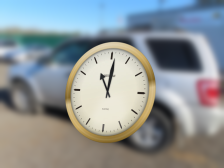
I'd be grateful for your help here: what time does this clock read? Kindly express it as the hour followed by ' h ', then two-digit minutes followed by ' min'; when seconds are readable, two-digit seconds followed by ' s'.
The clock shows 11 h 01 min
